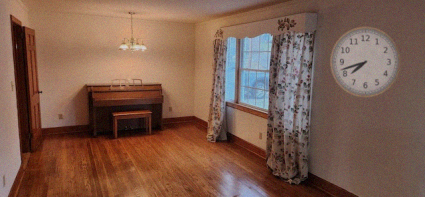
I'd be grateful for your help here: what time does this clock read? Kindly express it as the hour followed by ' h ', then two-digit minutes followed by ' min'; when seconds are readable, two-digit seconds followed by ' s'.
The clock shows 7 h 42 min
